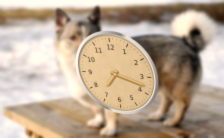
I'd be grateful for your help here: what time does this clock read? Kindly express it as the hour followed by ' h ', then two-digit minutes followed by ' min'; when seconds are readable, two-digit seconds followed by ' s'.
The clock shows 7 h 18 min
